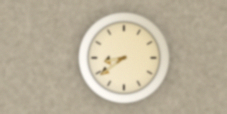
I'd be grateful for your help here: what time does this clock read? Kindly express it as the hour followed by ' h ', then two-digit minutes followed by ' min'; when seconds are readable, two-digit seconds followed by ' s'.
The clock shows 8 h 39 min
